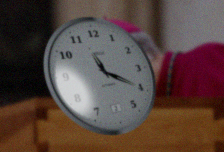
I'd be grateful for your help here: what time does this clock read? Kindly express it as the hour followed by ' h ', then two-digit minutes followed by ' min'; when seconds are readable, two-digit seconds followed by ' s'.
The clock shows 11 h 20 min
